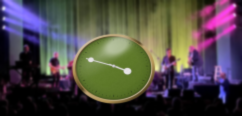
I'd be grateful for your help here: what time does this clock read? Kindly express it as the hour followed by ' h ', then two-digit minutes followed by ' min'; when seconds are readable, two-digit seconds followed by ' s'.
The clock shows 3 h 48 min
